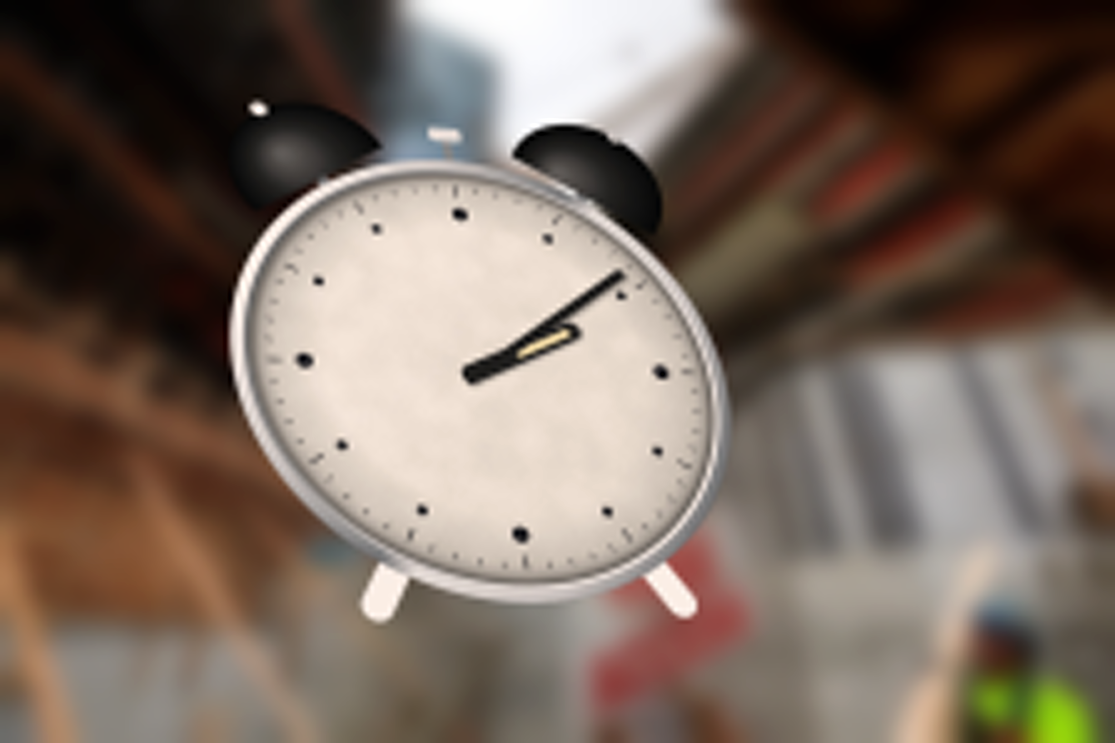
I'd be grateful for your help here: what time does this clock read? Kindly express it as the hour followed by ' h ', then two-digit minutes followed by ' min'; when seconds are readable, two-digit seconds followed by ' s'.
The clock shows 2 h 09 min
